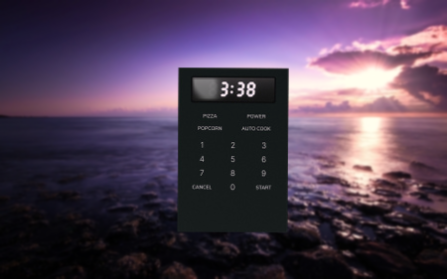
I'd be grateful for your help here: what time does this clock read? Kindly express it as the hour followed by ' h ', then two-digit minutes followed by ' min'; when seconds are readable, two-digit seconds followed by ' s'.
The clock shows 3 h 38 min
